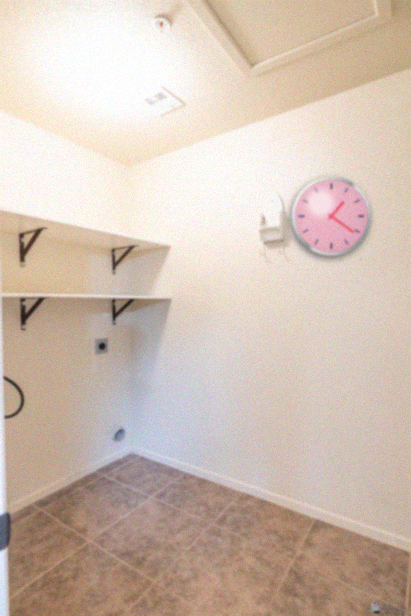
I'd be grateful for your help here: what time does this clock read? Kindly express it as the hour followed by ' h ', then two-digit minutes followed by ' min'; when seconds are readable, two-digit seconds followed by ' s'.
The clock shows 1 h 21 min
